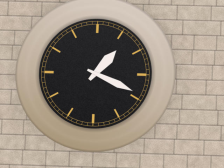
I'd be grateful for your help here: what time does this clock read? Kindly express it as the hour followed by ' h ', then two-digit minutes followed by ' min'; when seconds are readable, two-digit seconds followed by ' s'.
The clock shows 1 h 19 min
